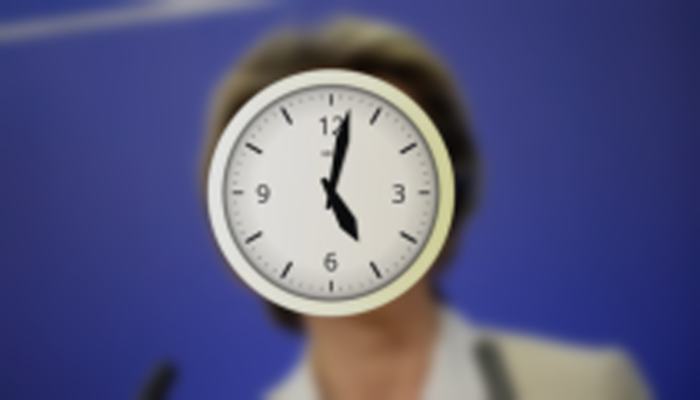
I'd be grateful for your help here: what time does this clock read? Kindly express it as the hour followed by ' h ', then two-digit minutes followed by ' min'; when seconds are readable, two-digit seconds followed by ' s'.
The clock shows 5 h 02 min
